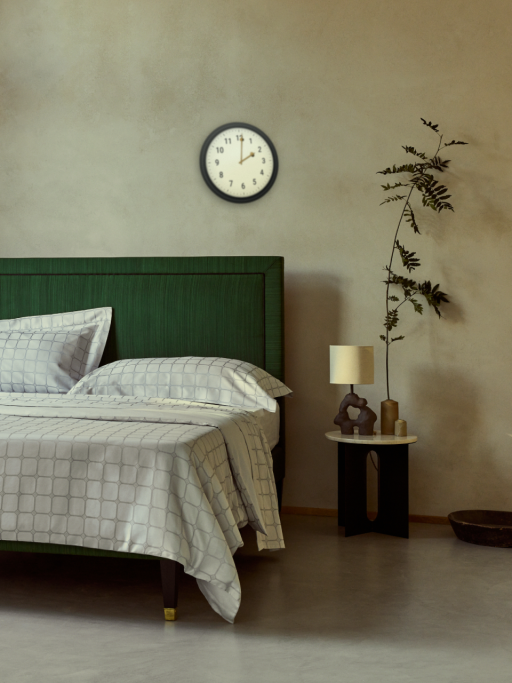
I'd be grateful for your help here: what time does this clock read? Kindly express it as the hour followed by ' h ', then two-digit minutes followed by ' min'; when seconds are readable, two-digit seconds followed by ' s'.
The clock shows 2 h 01 min
